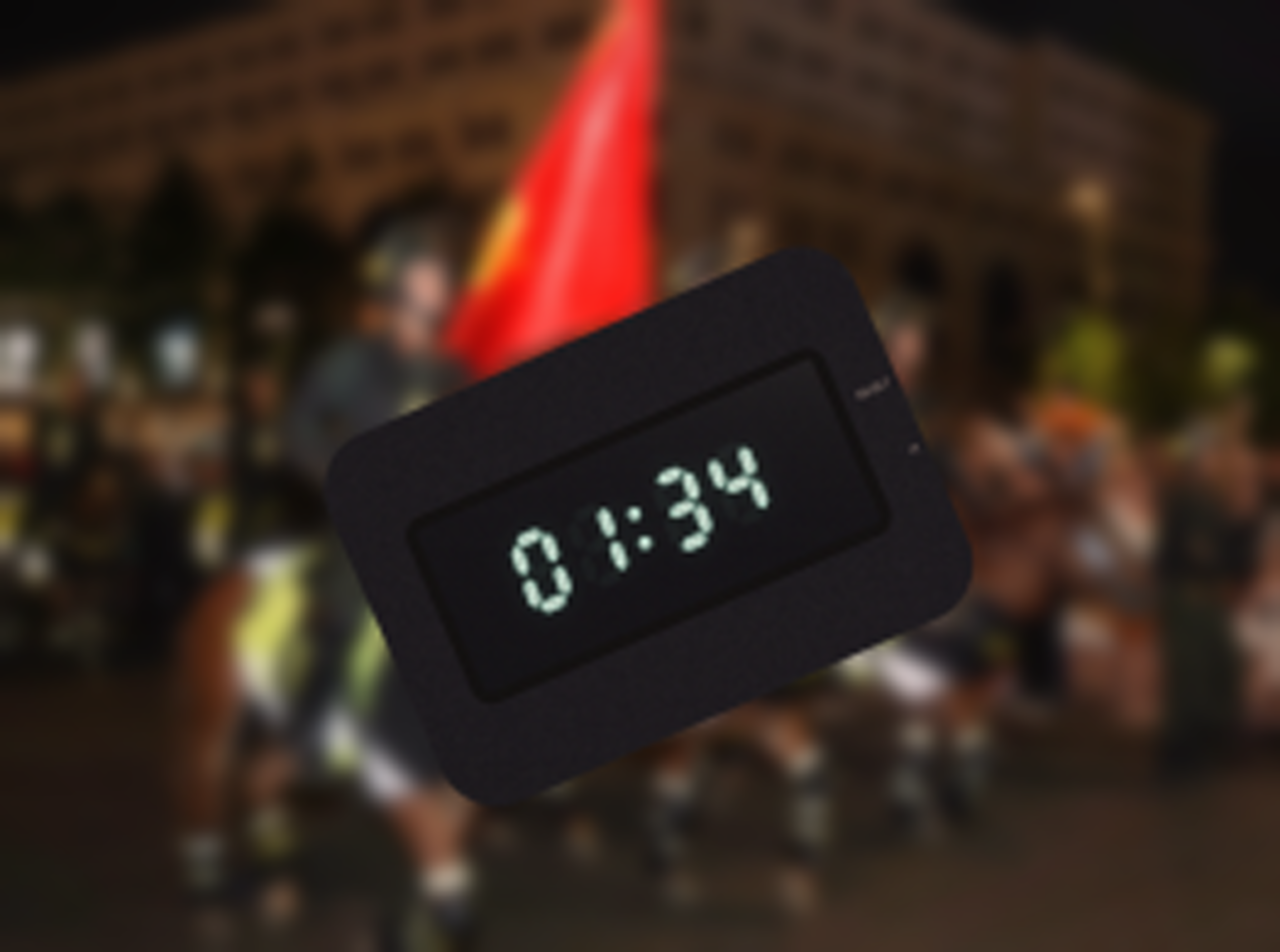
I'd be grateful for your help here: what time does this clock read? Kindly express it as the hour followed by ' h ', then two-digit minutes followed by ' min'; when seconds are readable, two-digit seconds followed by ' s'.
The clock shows 1 h 34 min
